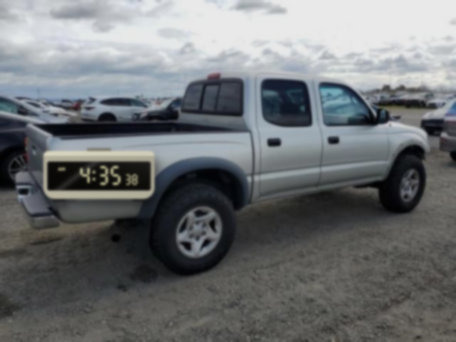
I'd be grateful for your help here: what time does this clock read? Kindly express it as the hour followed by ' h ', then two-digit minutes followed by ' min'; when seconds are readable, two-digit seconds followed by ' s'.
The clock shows 4 h 35 min
